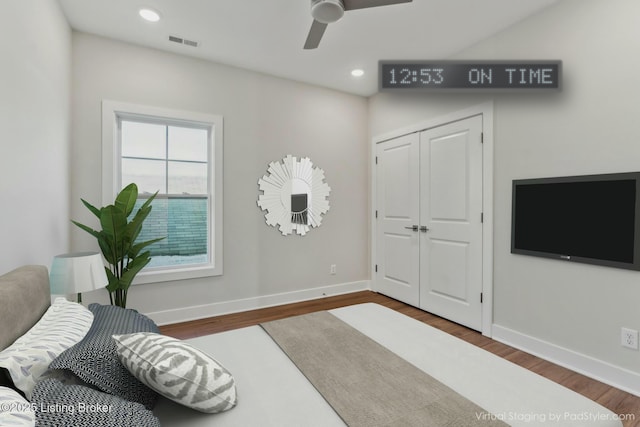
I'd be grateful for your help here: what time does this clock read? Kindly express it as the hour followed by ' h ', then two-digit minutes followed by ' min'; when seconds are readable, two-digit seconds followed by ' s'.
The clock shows 12 h 53 min
